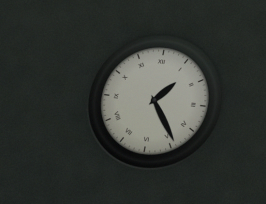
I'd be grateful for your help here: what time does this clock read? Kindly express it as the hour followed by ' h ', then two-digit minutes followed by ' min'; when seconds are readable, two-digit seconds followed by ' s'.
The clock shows 1 h 24 min
